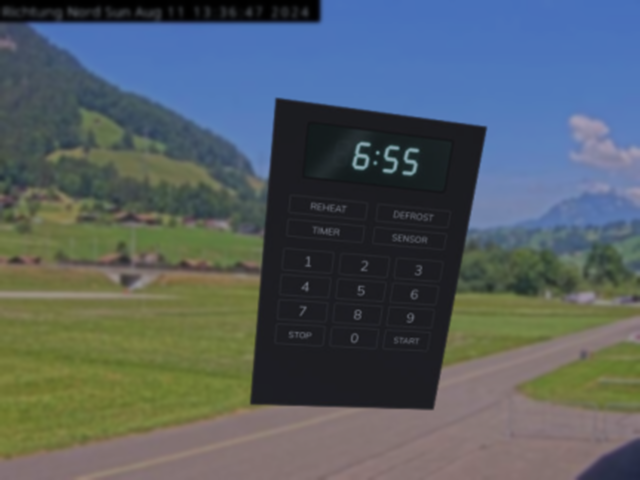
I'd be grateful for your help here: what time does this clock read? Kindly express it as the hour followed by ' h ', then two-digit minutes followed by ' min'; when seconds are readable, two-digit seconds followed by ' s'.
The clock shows 6 h 55 min
